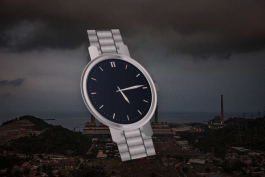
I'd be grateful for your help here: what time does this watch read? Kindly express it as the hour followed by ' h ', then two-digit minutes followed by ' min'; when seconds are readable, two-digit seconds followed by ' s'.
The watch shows 5 h 14 min
